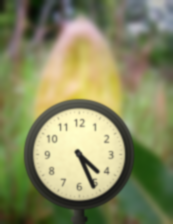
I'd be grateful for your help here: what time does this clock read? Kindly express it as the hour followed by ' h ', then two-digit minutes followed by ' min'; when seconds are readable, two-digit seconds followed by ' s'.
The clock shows 4 h 26 min
